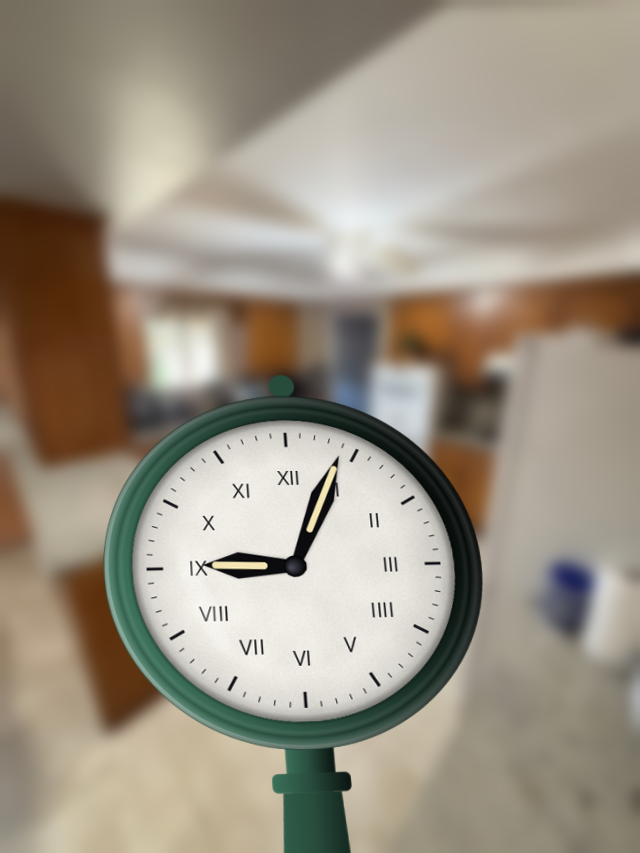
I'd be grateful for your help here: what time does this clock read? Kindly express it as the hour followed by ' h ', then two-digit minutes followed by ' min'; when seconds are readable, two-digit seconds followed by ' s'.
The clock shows 9 h 04 min
